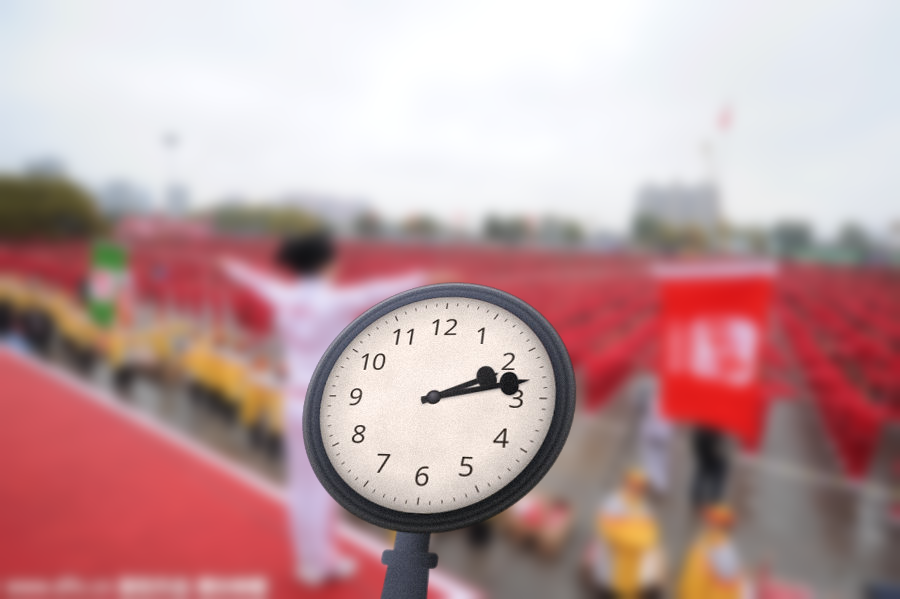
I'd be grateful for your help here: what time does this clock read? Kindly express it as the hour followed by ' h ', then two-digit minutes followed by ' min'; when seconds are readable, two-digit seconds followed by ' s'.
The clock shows 2 h 13 min
